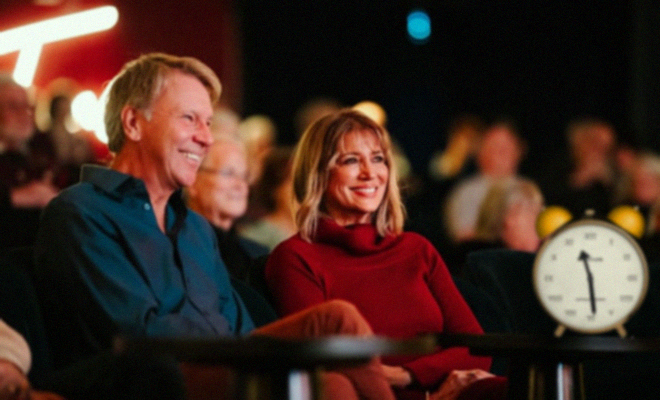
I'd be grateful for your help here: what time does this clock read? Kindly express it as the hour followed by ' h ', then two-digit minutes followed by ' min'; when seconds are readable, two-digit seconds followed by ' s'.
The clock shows 11 h 29 min
